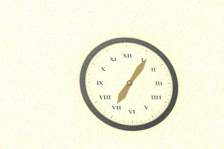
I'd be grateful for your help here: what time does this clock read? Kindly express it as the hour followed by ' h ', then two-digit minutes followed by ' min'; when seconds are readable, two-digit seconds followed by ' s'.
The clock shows 7 h 06 min
